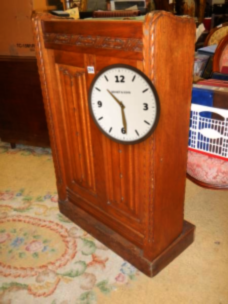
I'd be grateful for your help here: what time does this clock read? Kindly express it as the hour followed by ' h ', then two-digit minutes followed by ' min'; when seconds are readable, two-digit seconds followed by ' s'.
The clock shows 10 h 29 min
